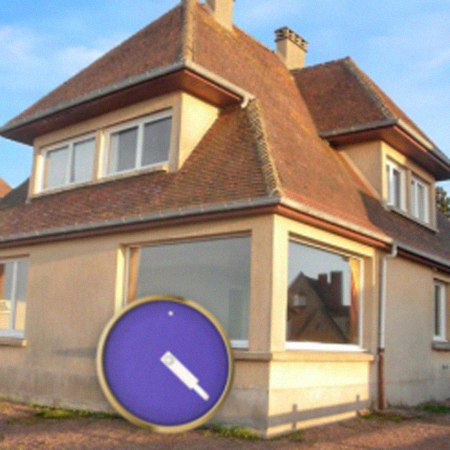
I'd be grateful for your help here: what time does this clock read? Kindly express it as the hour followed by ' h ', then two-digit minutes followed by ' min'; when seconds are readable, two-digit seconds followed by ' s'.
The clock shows 4 h 22 min
